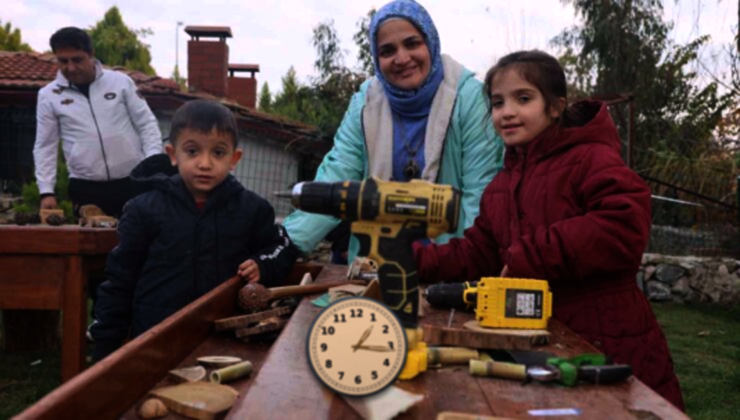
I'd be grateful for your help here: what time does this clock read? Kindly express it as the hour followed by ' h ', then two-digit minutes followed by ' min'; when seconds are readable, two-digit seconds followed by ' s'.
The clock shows 1 h 16 min
